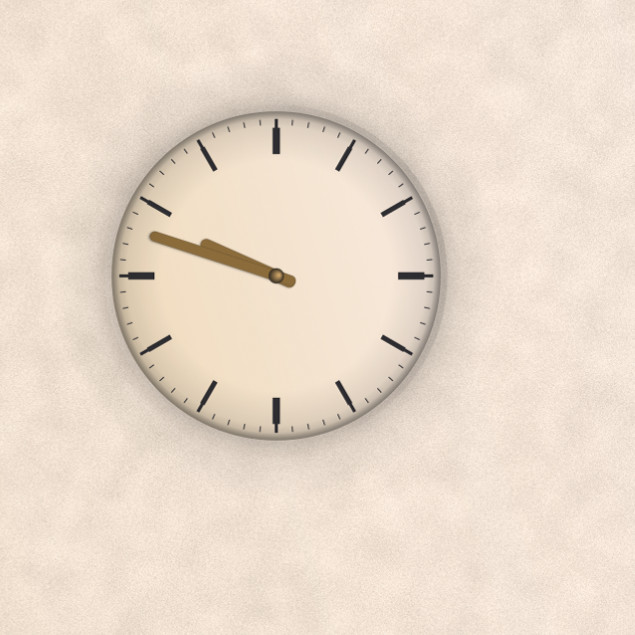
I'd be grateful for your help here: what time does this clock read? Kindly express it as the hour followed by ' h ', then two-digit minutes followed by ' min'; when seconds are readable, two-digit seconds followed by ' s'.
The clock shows 9 h 48 min
